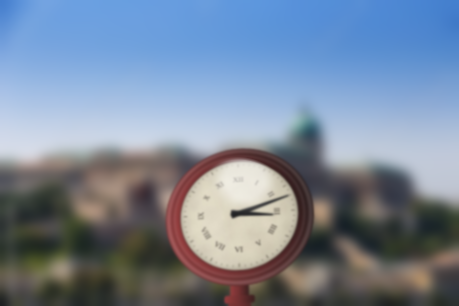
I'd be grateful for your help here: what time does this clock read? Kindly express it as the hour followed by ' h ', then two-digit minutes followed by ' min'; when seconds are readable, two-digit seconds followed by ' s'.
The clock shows 3 h 12 min
